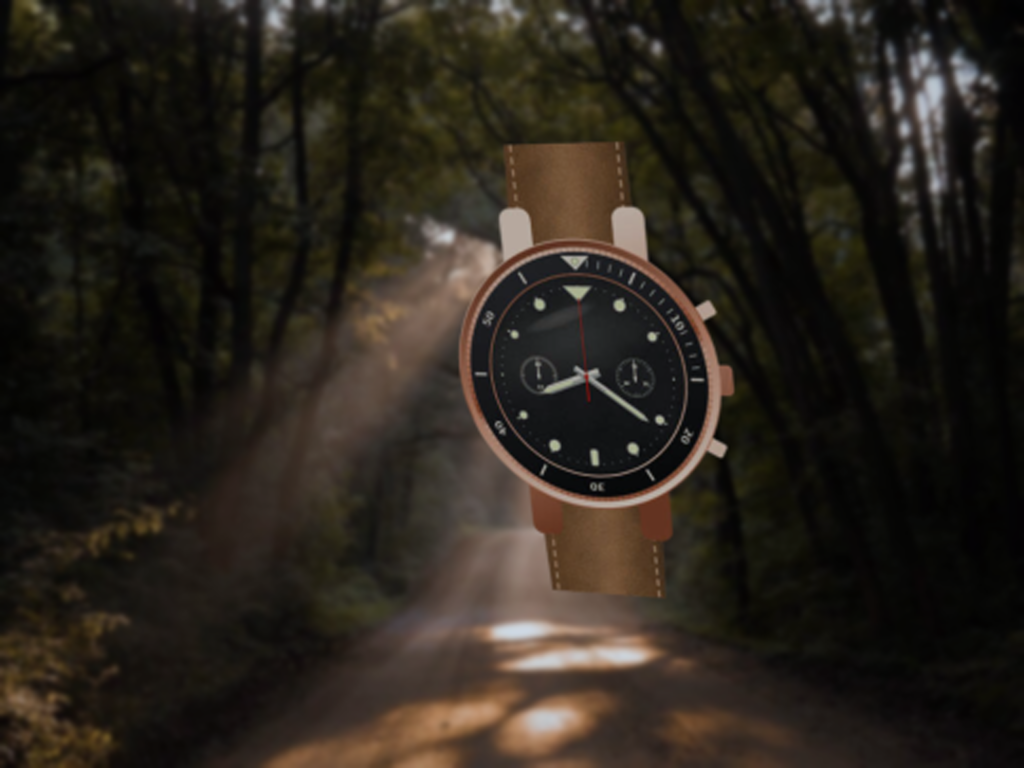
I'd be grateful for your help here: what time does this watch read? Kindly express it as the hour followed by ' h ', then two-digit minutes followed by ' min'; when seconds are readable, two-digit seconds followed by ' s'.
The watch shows 8 h 21 min
